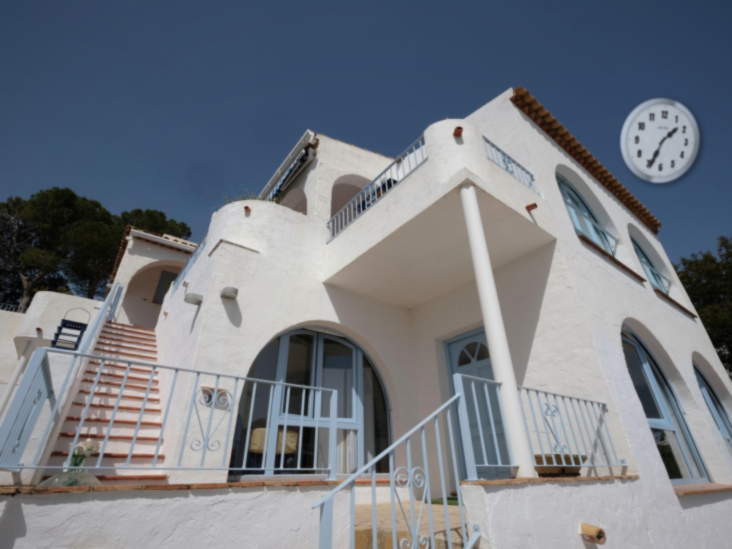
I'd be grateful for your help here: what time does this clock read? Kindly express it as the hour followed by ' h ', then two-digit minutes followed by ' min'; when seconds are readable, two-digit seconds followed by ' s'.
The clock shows 1 h 34 min
